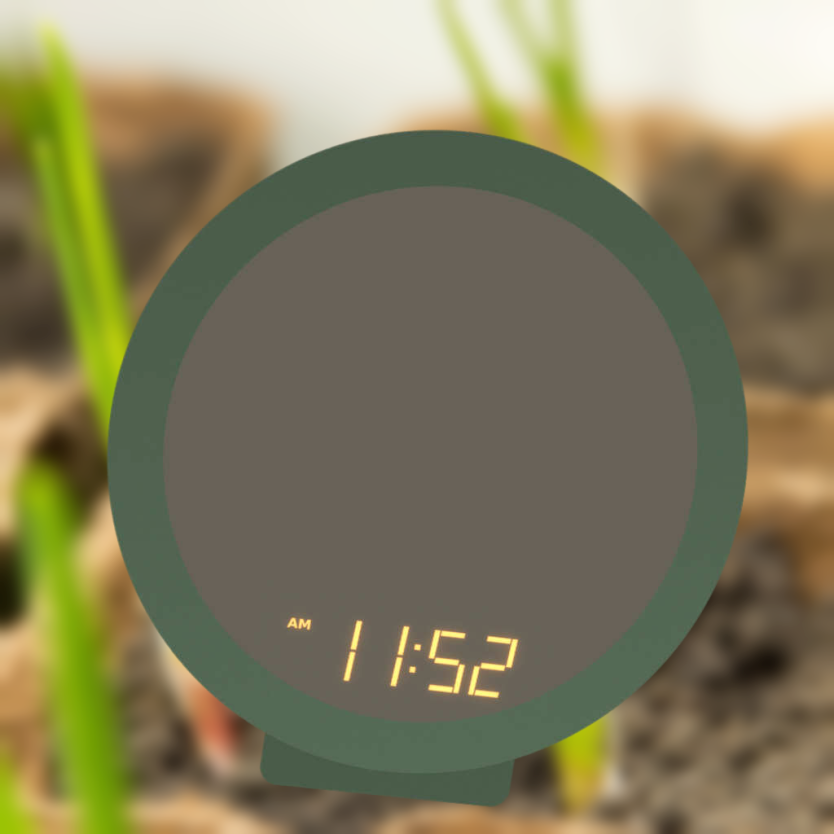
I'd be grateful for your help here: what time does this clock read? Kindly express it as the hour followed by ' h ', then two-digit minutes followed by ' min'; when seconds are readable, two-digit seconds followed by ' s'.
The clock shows 11 h 52 min
